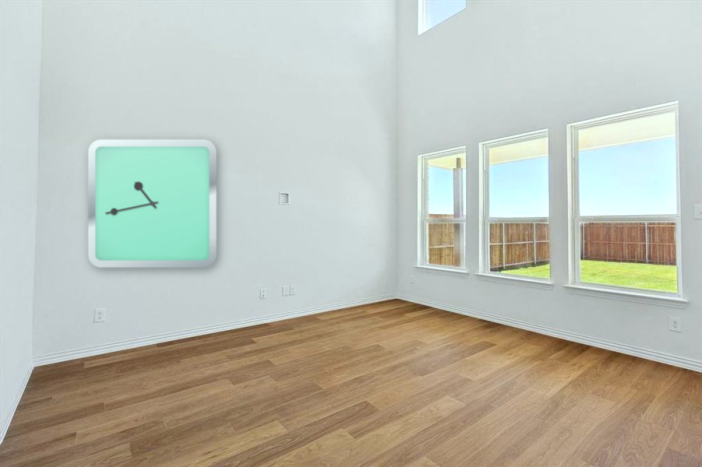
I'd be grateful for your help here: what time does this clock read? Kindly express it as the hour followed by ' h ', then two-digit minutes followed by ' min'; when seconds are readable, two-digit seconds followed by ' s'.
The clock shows 10 h 43 min
